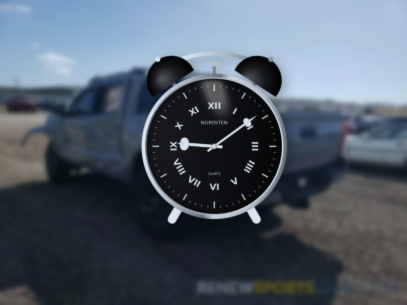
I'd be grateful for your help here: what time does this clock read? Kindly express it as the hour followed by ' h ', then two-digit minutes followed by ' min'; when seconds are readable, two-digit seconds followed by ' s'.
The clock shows 9 h 09 min
